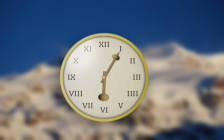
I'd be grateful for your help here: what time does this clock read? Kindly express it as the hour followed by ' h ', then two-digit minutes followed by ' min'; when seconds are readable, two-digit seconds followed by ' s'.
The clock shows 6 h 05 min
